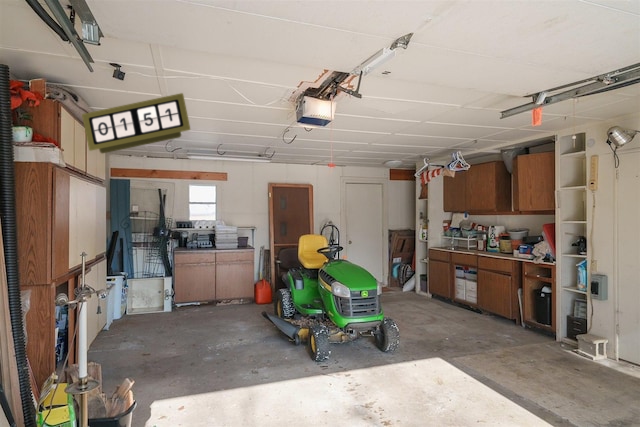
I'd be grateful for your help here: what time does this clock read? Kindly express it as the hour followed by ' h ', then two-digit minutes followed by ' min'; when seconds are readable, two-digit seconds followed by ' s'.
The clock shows 1 h 51 min
